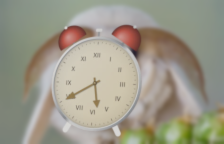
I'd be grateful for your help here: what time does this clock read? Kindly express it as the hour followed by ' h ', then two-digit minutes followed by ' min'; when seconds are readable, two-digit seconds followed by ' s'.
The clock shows 5 h 40 min
